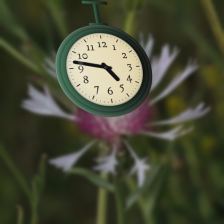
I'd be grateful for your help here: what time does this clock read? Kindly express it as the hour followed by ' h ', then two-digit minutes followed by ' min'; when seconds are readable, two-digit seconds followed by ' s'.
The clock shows 4 h 47 min
